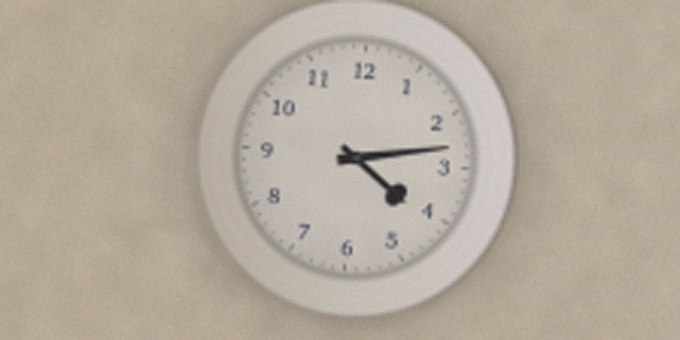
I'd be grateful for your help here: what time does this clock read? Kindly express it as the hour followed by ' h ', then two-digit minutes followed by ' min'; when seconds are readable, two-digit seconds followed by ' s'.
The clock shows 4 h 13 min
